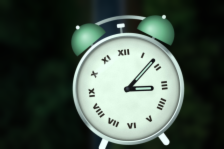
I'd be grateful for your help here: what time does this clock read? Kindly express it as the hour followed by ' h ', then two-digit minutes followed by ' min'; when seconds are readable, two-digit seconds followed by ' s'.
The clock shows 3 h 08 min
